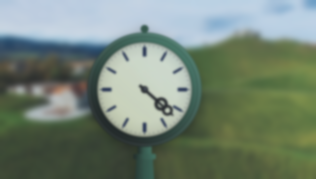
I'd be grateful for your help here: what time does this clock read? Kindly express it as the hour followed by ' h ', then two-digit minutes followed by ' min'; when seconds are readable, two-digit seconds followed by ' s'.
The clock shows 4 h 22 min
